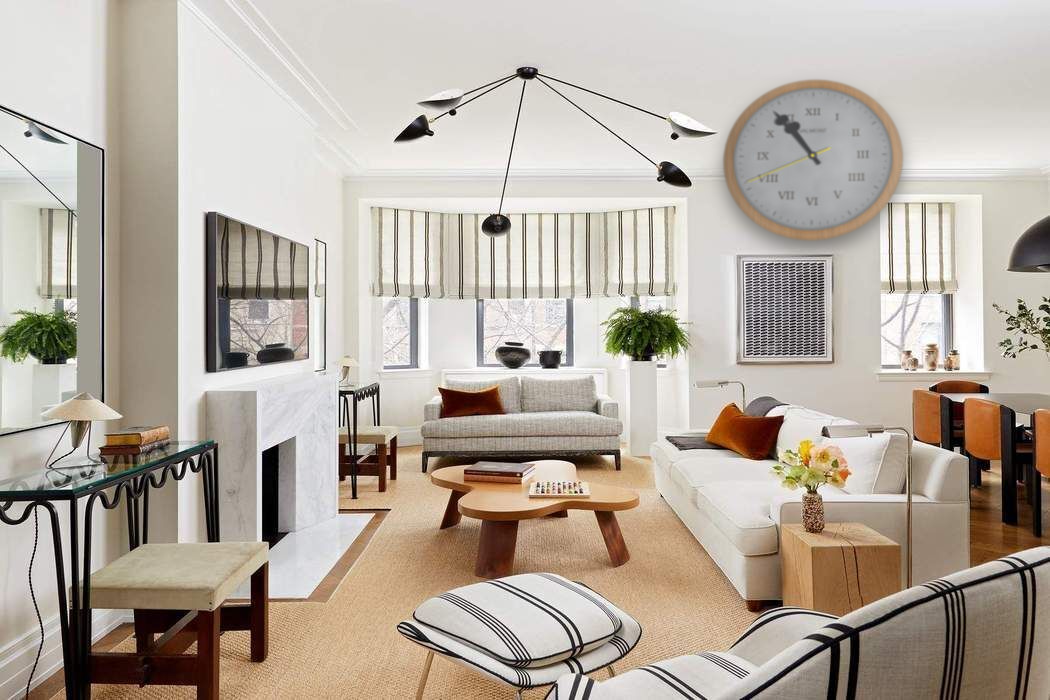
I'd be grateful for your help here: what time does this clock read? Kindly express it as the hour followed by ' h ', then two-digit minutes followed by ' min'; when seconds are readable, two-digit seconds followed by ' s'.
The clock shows 10 h 53 min 41 s
